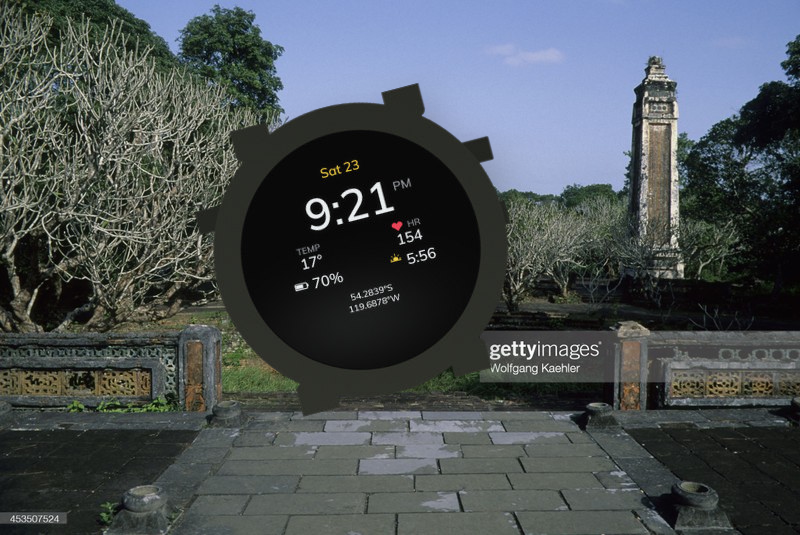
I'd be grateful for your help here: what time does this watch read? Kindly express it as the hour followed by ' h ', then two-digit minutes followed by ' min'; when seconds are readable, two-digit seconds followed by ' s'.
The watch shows 9 h 21 min
